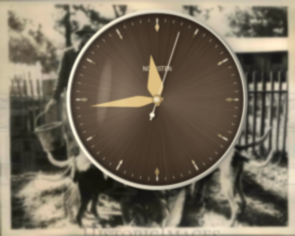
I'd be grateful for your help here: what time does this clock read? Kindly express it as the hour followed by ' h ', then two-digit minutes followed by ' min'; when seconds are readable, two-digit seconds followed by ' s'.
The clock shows 11 h 44 min 03 s
